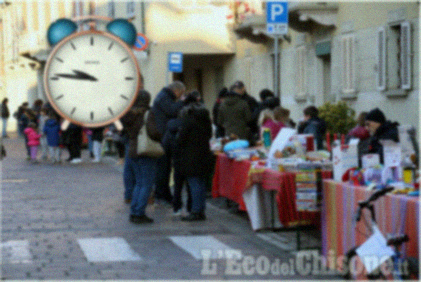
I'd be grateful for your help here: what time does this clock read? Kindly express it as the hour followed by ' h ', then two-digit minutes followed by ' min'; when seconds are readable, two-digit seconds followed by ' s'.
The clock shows 9 h 46 min
